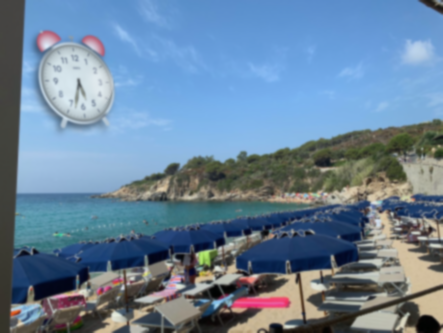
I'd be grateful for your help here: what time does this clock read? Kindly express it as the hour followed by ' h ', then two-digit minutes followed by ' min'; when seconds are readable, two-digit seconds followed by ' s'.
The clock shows 5 h 33 min
